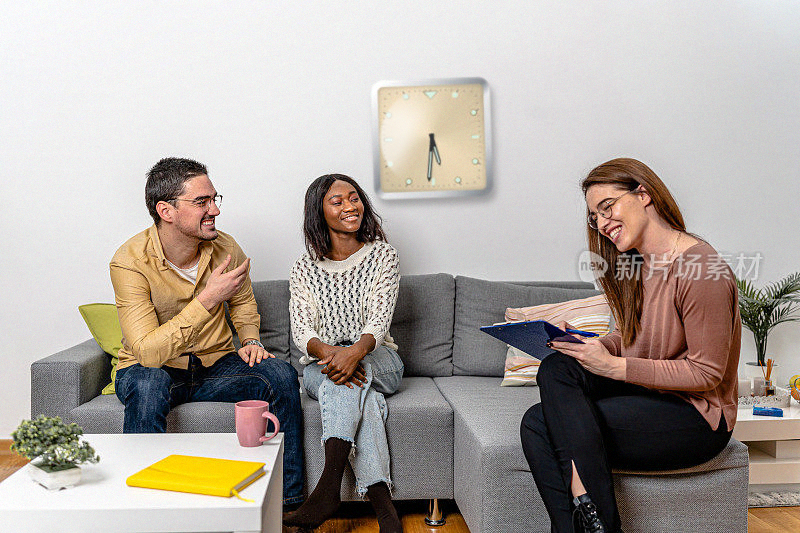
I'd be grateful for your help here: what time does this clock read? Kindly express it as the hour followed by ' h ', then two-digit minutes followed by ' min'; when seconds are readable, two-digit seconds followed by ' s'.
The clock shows 5 h 31 min
